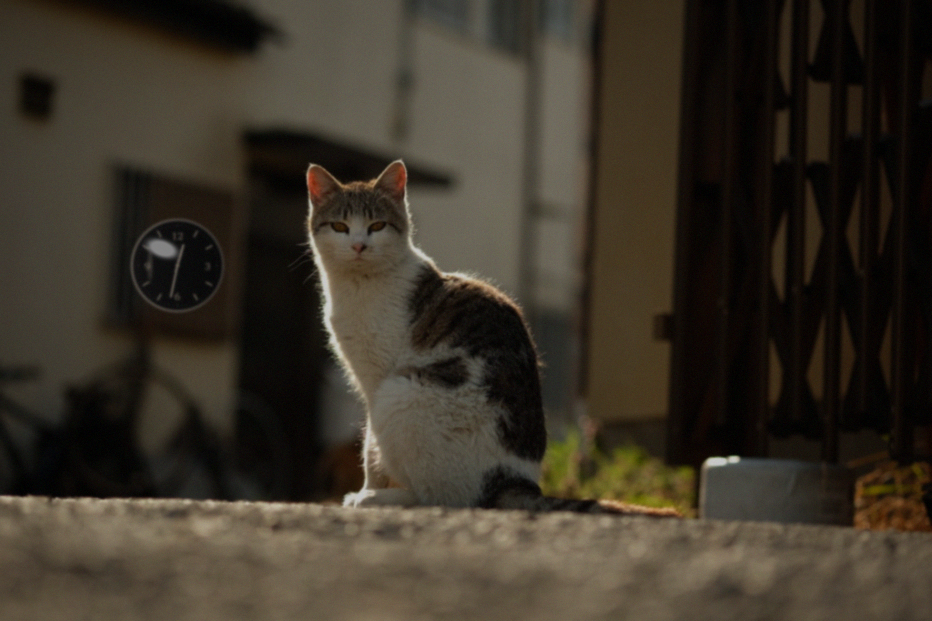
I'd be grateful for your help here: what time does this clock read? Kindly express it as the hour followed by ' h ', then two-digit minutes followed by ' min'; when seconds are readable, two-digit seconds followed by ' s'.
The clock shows 12 h 32 min
